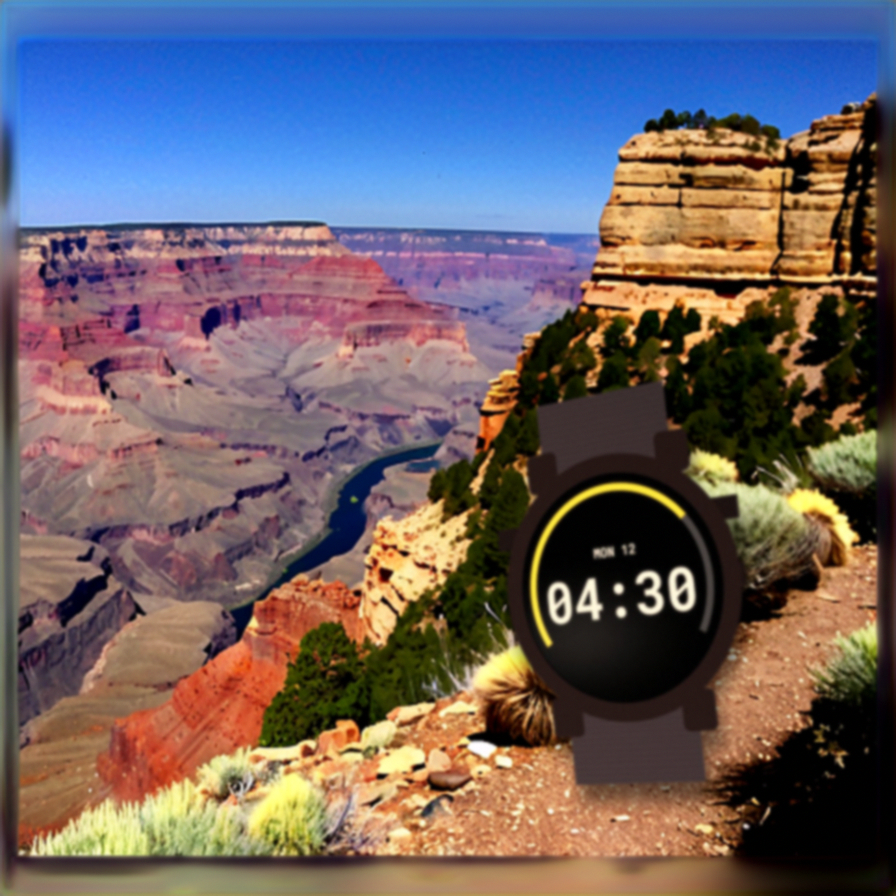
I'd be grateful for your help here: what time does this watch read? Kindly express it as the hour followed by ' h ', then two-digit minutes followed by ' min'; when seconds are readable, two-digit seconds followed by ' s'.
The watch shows 4 h 30 min
